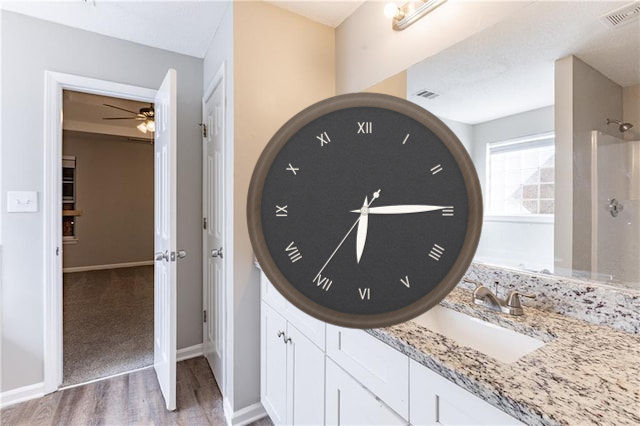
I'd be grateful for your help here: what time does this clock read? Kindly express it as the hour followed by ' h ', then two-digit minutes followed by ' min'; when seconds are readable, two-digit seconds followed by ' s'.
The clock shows 6 h 14 min 36 s
